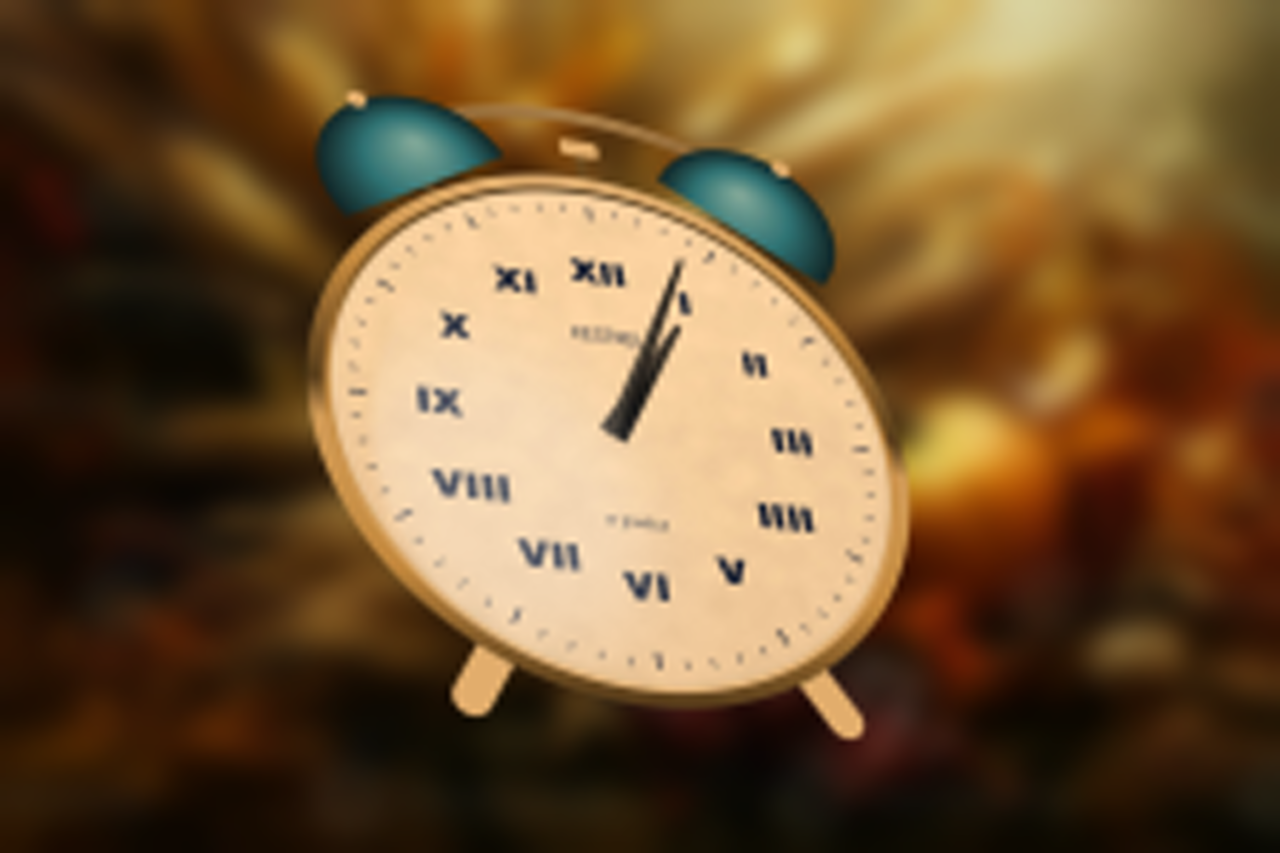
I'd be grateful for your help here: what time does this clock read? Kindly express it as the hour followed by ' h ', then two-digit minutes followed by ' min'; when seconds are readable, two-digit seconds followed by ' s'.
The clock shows 1 h 04 min
